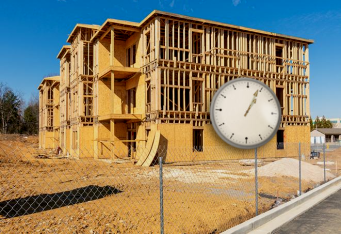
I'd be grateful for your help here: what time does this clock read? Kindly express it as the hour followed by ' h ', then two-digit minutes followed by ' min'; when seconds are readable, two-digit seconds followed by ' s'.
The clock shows 1 h 04 min
